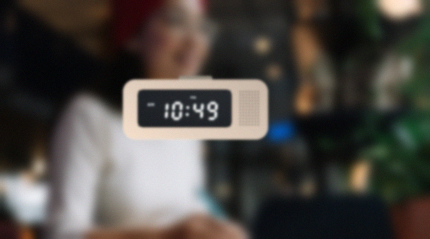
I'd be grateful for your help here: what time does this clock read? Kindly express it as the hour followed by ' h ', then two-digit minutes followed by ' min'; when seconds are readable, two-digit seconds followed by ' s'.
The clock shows 10 h 49 min
